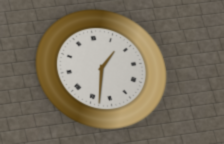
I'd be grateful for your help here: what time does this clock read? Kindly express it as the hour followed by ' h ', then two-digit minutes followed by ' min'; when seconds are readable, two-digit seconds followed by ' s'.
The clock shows 1 h 33 min
